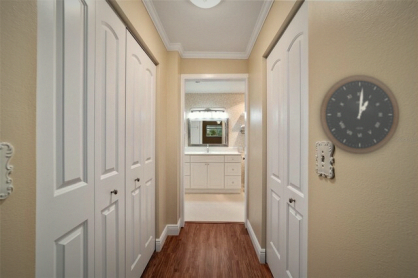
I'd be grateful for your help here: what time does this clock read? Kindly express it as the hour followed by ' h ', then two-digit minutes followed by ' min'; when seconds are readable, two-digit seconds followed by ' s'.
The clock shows 1 h 01 min
